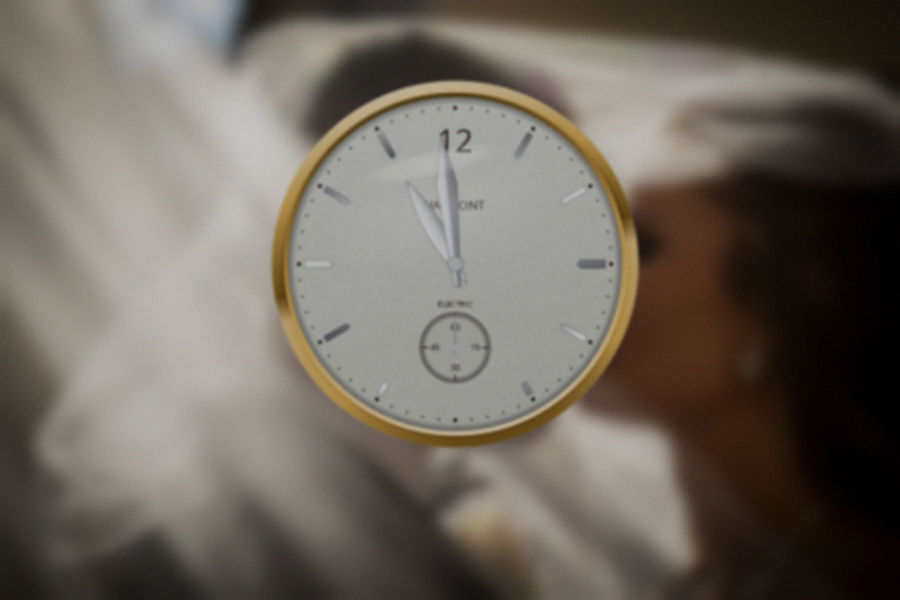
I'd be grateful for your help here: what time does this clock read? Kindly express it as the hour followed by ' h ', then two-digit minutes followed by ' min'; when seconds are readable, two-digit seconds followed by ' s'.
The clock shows 10 h 59 min
